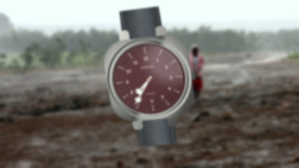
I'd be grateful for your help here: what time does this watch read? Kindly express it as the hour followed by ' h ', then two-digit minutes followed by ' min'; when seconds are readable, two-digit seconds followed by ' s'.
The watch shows 7 h 36 min
